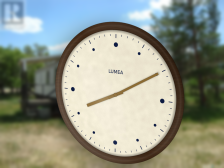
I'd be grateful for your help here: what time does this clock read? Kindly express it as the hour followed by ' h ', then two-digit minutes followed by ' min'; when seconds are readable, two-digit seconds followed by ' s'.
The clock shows 8 h 10 min
